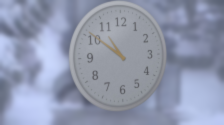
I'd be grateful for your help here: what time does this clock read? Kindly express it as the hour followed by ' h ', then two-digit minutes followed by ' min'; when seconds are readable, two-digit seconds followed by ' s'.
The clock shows 10 h 51 min
